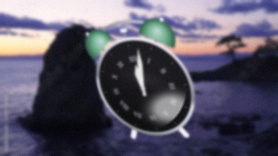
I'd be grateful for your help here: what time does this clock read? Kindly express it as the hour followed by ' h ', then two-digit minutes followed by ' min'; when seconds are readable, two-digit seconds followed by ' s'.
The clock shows 12 h 02 min
